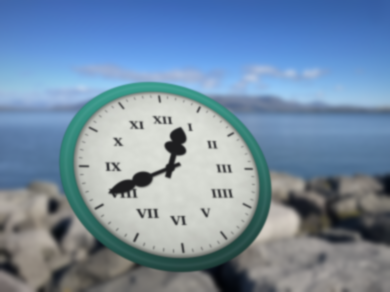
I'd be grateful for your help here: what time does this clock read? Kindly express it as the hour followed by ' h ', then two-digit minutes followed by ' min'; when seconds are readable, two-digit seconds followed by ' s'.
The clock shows 12 h 41 min
